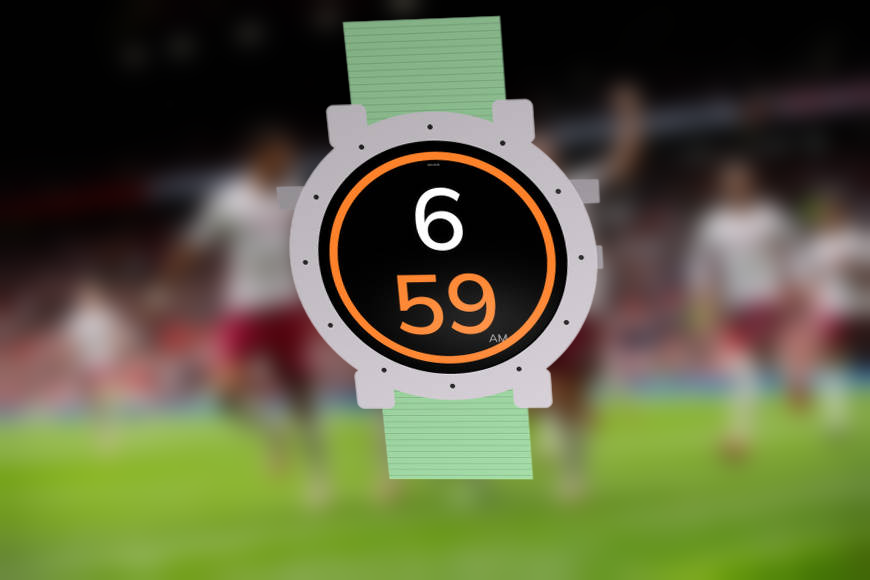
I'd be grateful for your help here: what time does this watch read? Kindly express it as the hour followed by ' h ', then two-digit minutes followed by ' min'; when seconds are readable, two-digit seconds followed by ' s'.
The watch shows 6 h 59 min
